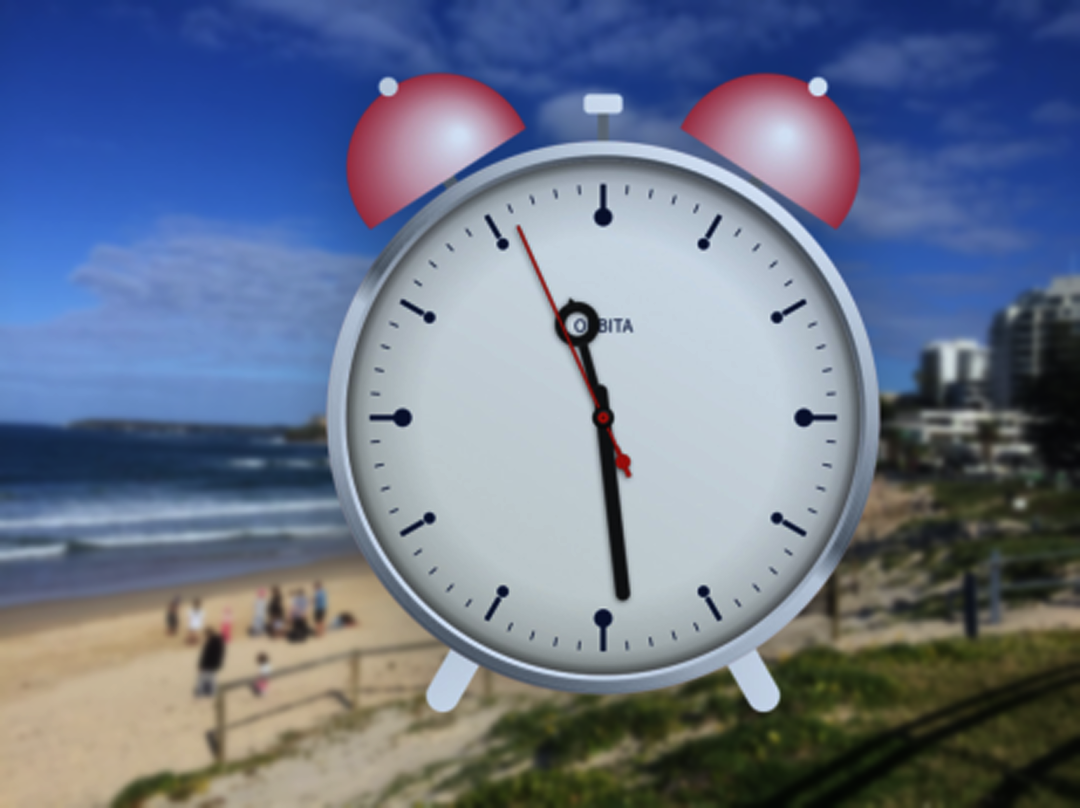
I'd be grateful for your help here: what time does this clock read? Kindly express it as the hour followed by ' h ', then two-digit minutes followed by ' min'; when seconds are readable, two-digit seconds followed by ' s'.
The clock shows 11 h 28 min 56 s
